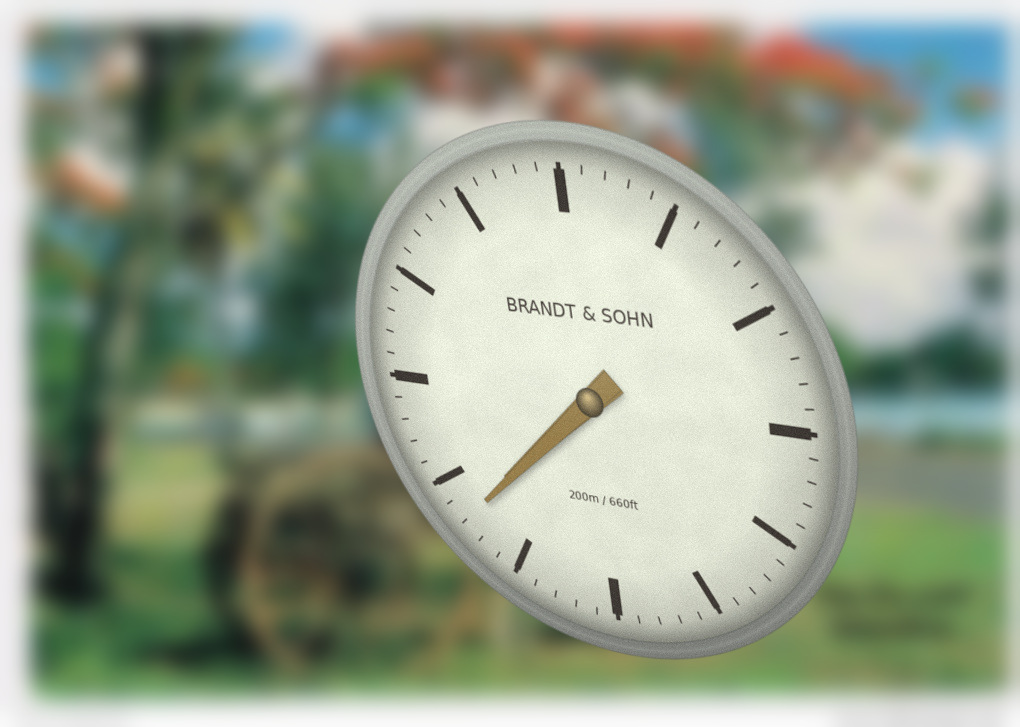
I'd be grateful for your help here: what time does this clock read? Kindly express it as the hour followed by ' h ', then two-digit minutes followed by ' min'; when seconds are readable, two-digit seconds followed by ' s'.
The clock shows 7 h 38 min
